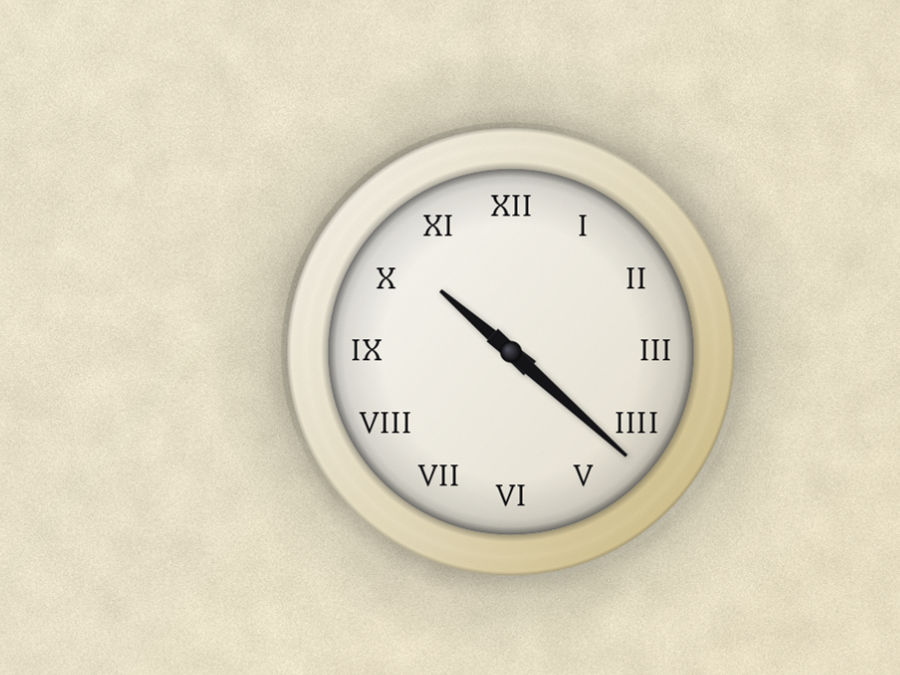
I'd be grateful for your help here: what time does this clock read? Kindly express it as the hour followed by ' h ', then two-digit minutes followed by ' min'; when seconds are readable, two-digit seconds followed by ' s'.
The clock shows 10 h 22 min
